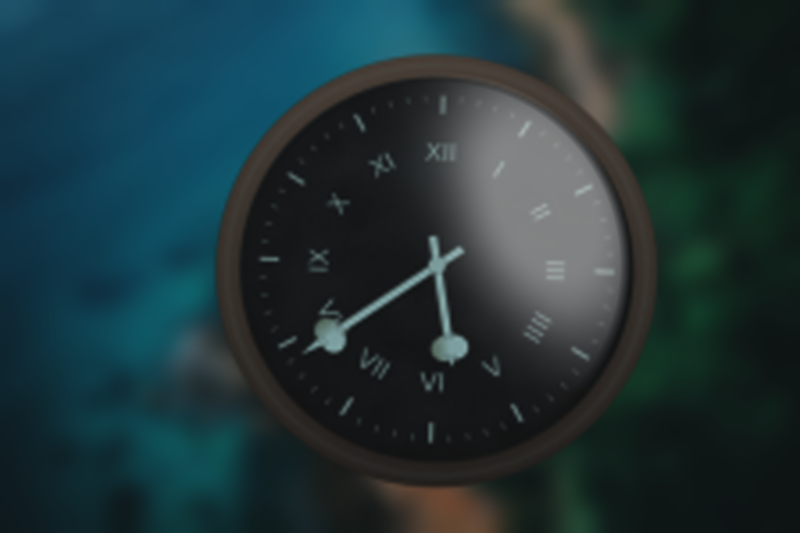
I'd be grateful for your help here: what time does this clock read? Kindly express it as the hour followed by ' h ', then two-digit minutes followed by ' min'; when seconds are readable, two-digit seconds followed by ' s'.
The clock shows 5 h 39 min
